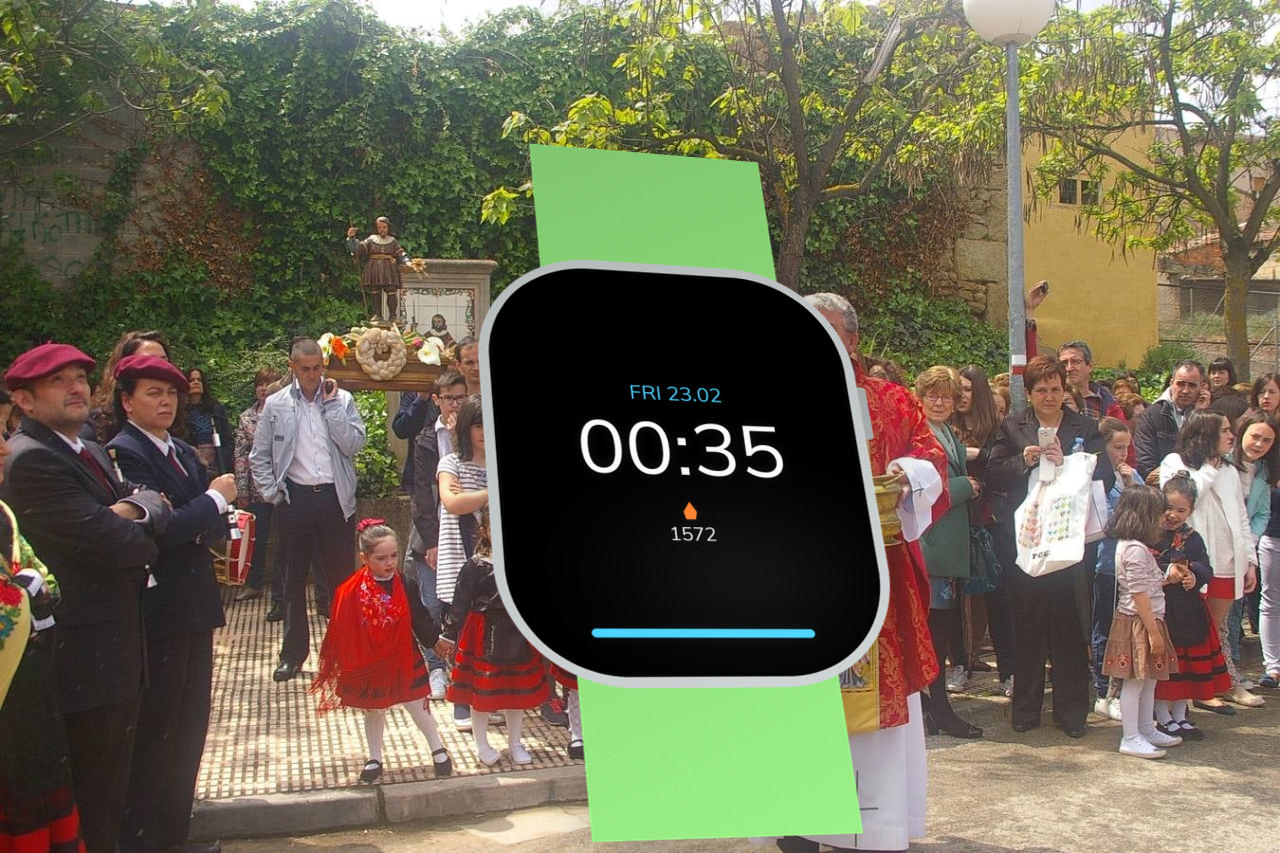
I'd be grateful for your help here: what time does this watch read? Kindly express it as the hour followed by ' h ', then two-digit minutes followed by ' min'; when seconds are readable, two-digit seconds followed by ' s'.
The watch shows 0 h 35 min
